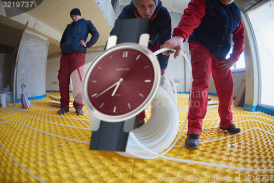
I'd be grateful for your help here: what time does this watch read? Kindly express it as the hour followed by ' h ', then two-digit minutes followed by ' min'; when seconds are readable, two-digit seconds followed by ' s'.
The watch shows 6 h 39 min
